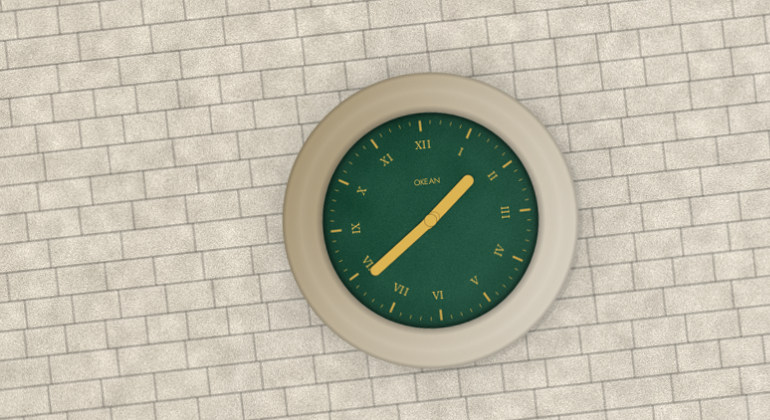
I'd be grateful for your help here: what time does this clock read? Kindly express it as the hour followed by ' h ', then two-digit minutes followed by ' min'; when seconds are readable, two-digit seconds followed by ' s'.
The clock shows 1 h 39 min
